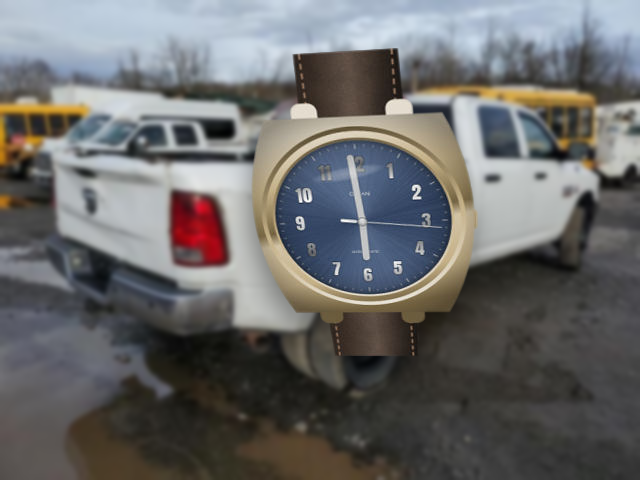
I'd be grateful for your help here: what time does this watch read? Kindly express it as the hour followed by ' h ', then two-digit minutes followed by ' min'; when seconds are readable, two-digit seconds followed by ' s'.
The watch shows 5 h 59 min 16 s
